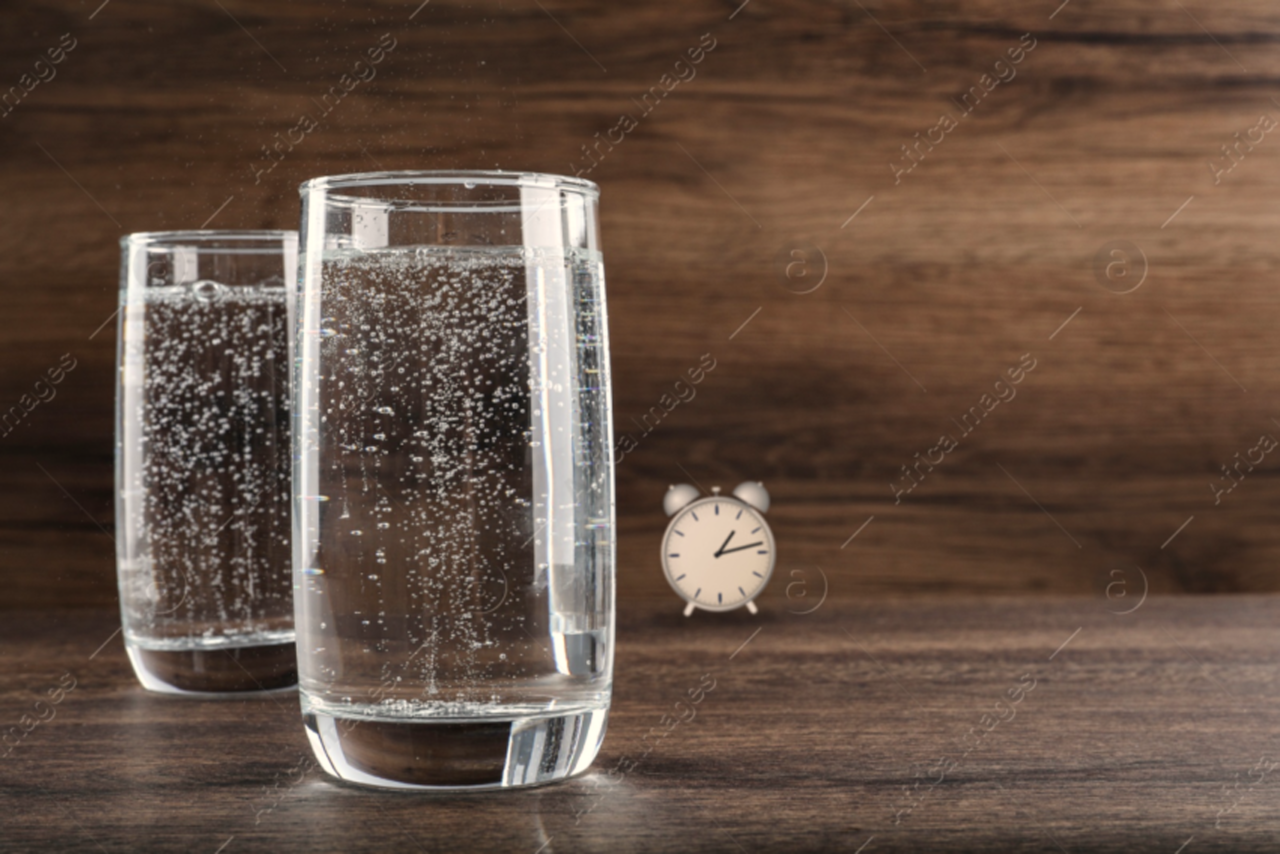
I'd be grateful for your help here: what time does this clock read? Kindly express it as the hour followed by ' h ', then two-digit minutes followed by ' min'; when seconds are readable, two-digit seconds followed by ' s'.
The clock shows 1 h 13 min
